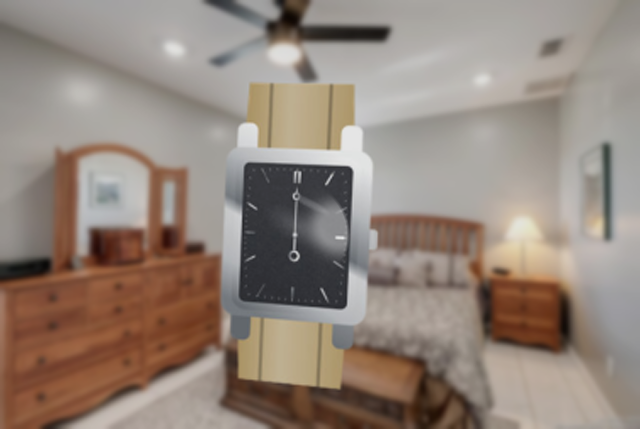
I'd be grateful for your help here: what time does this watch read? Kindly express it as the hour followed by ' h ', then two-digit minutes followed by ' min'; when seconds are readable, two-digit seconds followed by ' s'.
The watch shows 6 h 00 min
